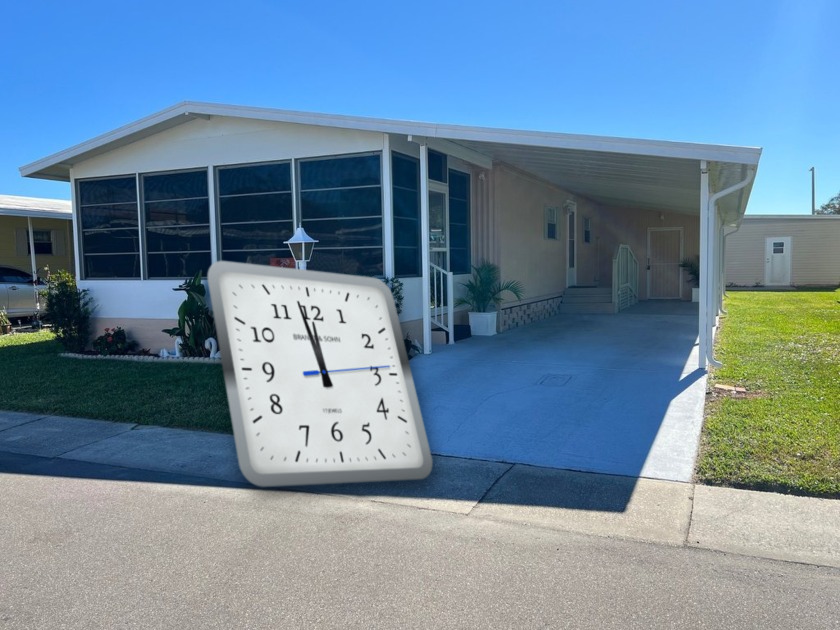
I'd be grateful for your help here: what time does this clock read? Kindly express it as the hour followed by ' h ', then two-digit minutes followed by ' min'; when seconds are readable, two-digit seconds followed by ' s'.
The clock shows 11 h 58 min 14 s
